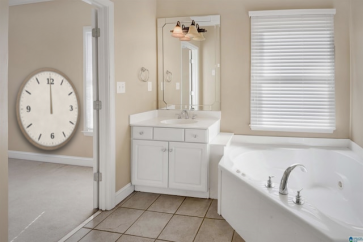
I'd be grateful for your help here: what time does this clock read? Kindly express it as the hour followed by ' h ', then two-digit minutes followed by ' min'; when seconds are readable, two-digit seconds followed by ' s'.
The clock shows 12 h 00 min
